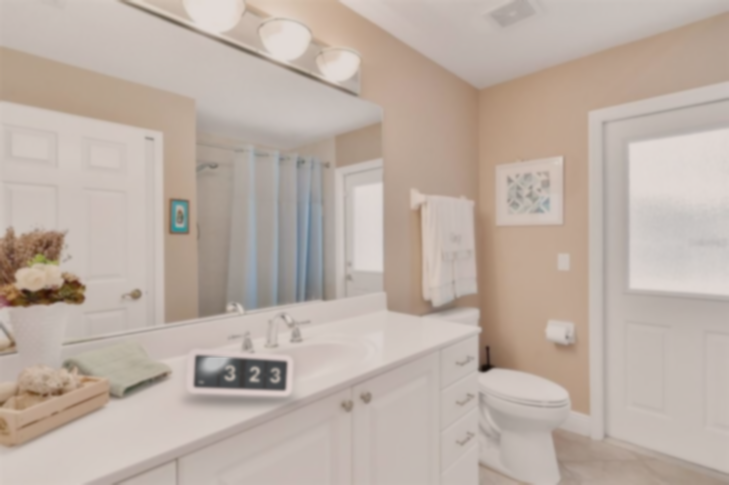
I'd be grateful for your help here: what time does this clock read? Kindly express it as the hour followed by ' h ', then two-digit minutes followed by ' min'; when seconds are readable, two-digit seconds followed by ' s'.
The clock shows 3 h 23 min
